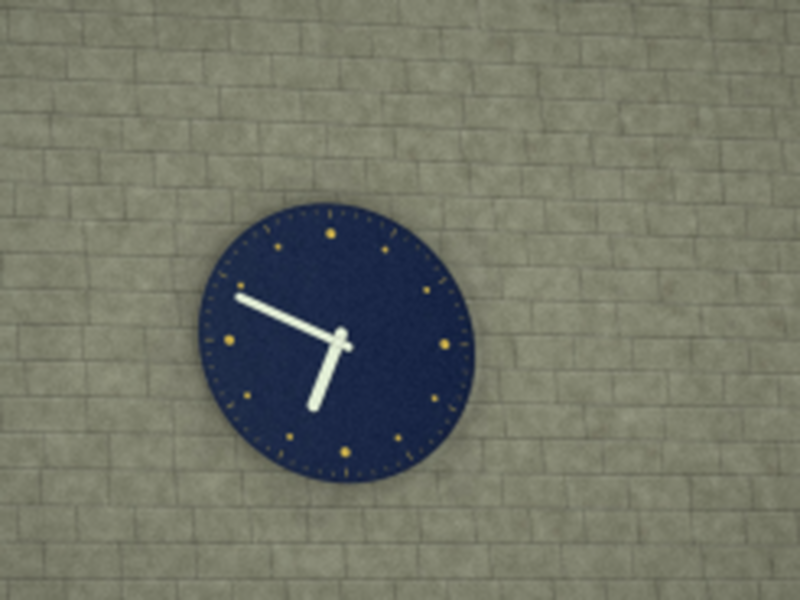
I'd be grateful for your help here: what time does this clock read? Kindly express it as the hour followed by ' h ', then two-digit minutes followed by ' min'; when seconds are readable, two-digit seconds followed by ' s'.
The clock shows 6 h 49 min
